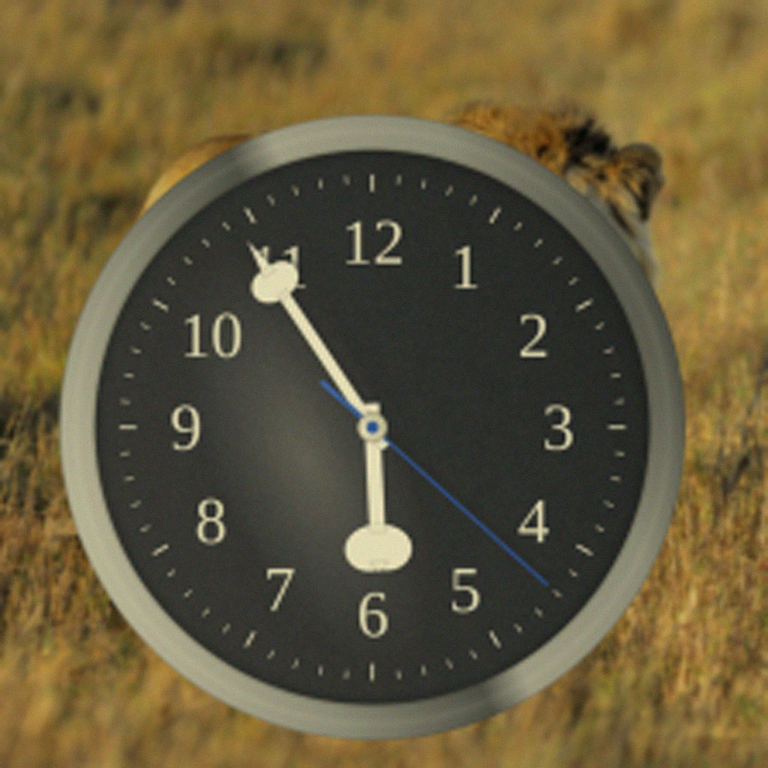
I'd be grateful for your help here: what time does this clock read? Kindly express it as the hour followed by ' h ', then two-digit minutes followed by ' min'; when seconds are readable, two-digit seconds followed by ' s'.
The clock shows 5 h 54 min 22 s
